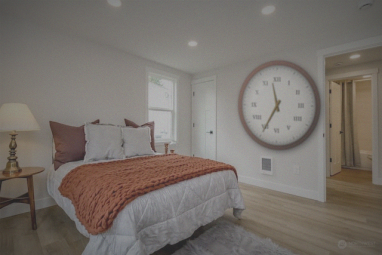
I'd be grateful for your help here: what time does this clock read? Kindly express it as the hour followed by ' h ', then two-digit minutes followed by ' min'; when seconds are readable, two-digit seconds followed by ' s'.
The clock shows 11 h 35 min
